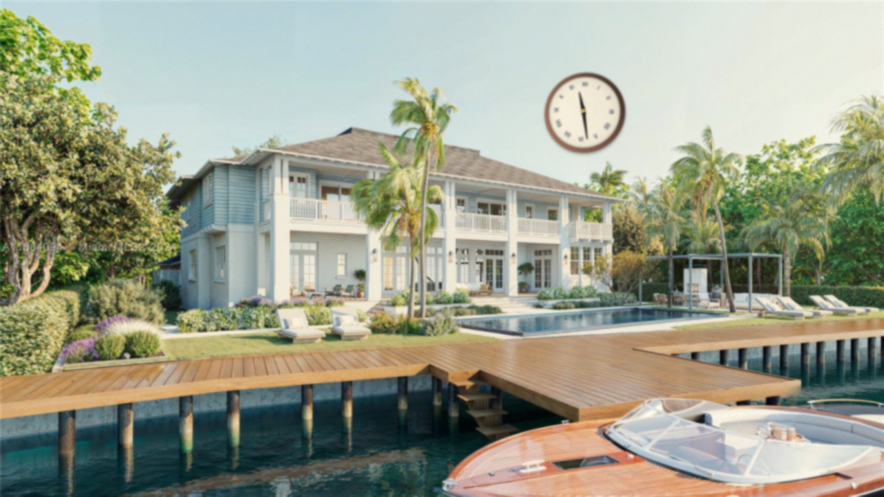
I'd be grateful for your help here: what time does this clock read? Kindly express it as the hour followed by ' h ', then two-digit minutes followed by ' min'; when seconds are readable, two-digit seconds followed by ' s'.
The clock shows 11 h 28 min
